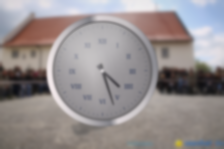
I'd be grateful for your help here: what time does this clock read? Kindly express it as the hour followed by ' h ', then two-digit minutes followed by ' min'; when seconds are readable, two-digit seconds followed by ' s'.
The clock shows 4 h 27 min
